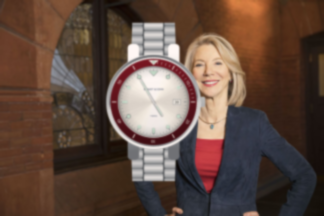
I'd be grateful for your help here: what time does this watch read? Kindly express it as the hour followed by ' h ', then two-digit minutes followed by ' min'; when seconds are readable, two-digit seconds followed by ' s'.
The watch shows 4 h 55 min
